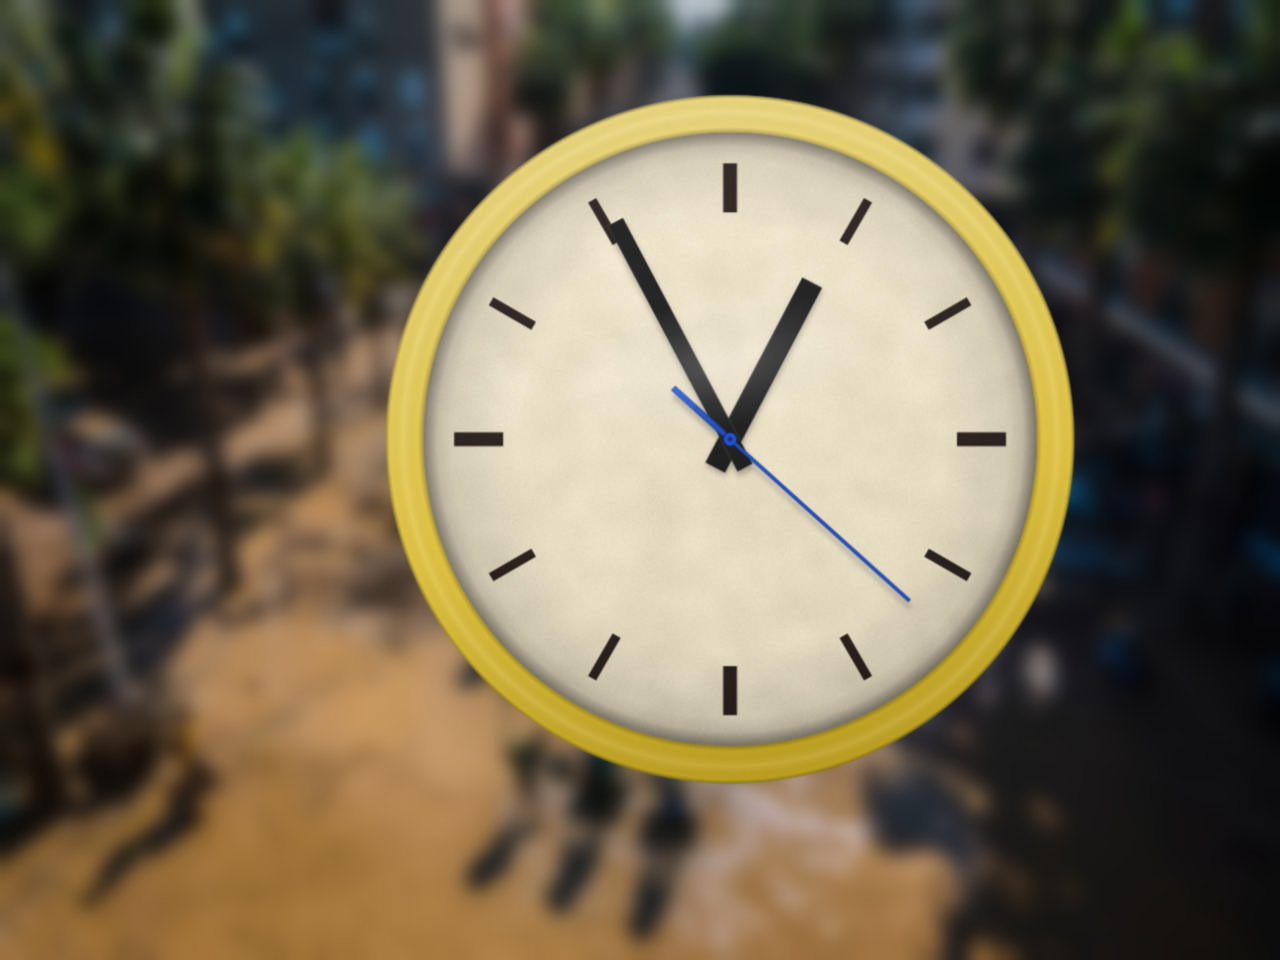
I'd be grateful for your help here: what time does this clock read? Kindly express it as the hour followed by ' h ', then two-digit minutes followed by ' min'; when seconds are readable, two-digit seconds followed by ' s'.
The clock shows 12 h 55 min 22 s
